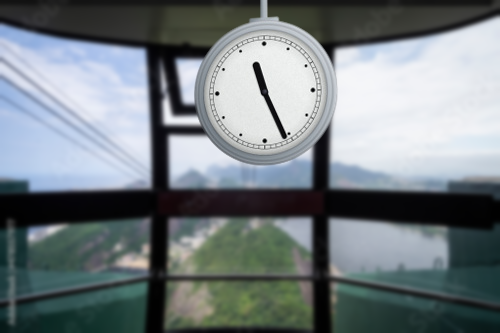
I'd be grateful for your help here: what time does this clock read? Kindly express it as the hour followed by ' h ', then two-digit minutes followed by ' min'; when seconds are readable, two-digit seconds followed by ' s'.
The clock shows 11 h 26 min
